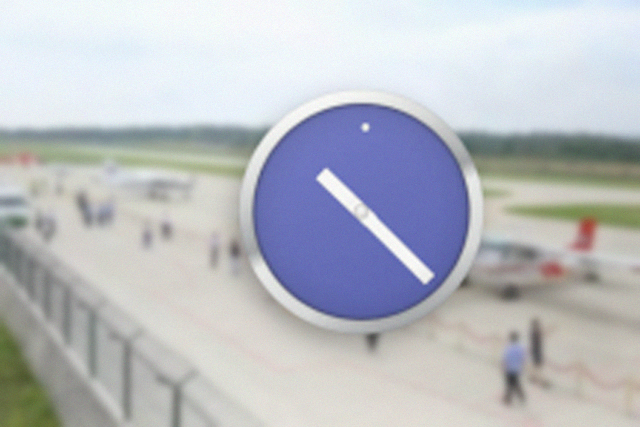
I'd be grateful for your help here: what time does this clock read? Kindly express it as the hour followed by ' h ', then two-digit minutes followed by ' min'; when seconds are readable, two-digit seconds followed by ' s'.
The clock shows 10 h 22 min
